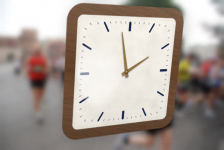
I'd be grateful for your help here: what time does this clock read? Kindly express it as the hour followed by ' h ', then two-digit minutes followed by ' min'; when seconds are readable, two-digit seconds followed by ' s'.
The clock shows 1 h 58 min
